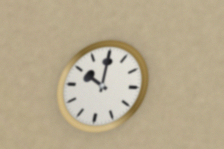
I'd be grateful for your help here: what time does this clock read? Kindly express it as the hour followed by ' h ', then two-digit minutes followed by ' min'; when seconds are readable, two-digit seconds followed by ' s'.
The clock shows 10 h 00 min
